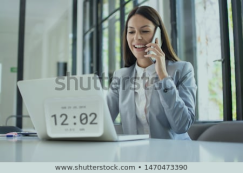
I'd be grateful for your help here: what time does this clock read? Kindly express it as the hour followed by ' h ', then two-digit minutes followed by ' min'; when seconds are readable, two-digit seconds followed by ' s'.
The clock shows 12 h 02 min
